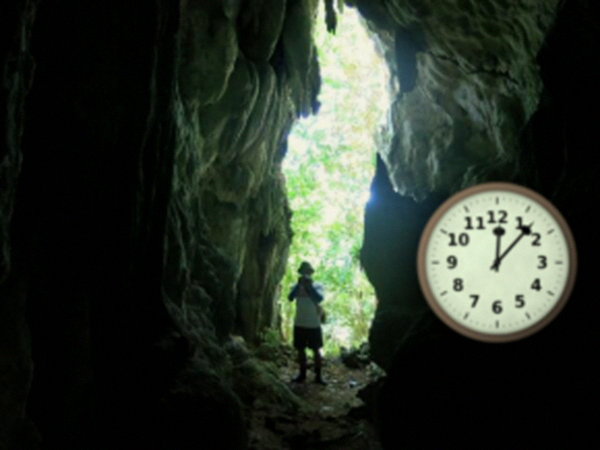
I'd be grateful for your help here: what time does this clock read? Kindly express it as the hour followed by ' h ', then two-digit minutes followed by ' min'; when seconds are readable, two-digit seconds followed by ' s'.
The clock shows 12 h 07 min
